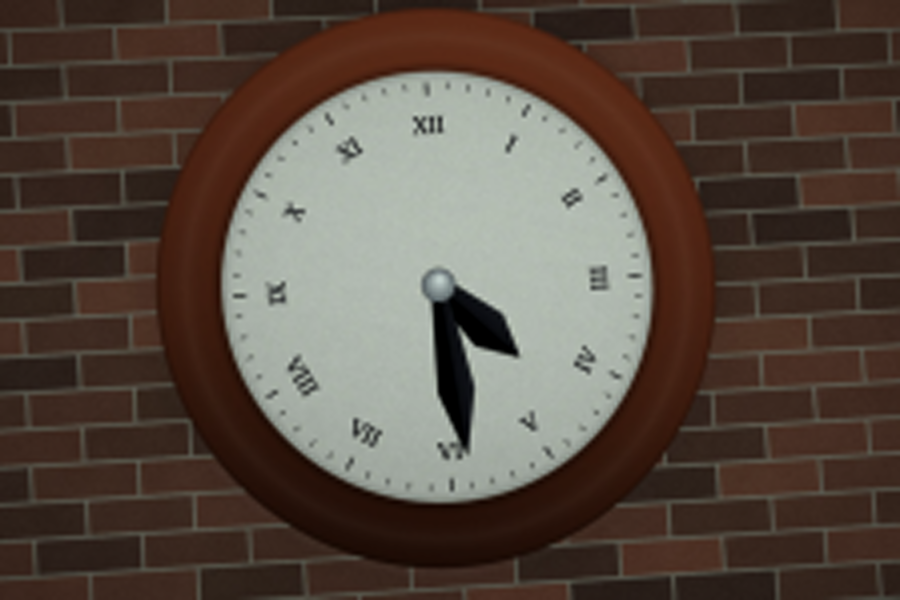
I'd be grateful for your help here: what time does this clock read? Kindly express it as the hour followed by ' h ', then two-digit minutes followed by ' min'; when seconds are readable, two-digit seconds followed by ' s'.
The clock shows 4 h 29 min
